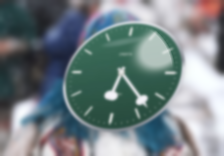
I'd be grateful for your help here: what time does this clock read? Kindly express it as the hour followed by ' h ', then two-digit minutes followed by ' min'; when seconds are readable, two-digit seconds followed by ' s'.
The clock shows 6 h 23 min
